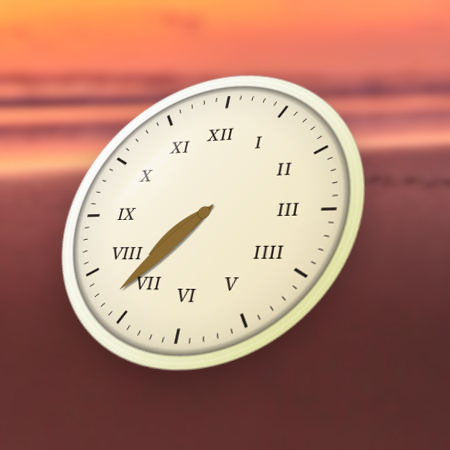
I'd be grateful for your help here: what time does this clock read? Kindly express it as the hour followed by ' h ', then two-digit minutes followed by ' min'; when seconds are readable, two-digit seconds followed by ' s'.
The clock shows 7 h 37 min
